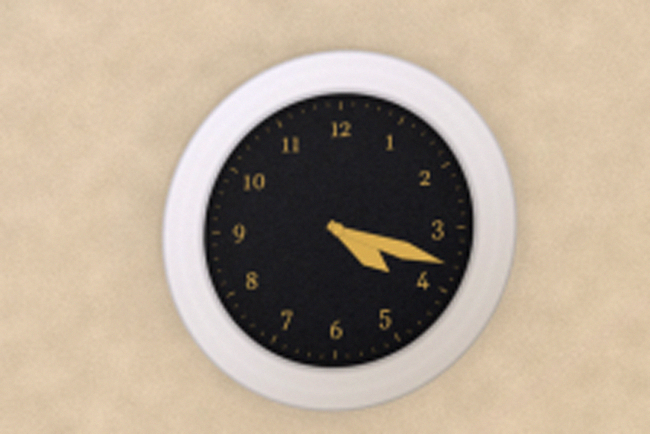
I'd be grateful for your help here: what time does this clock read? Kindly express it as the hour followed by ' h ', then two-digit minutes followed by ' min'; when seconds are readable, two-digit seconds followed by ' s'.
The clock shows 4 h 18 min
